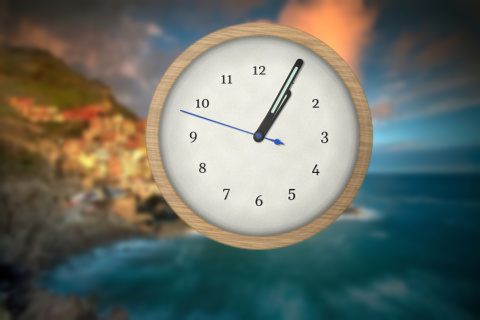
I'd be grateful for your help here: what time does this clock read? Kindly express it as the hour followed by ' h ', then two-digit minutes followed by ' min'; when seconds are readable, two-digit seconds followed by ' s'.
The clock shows 1 h 04 min 48 s
